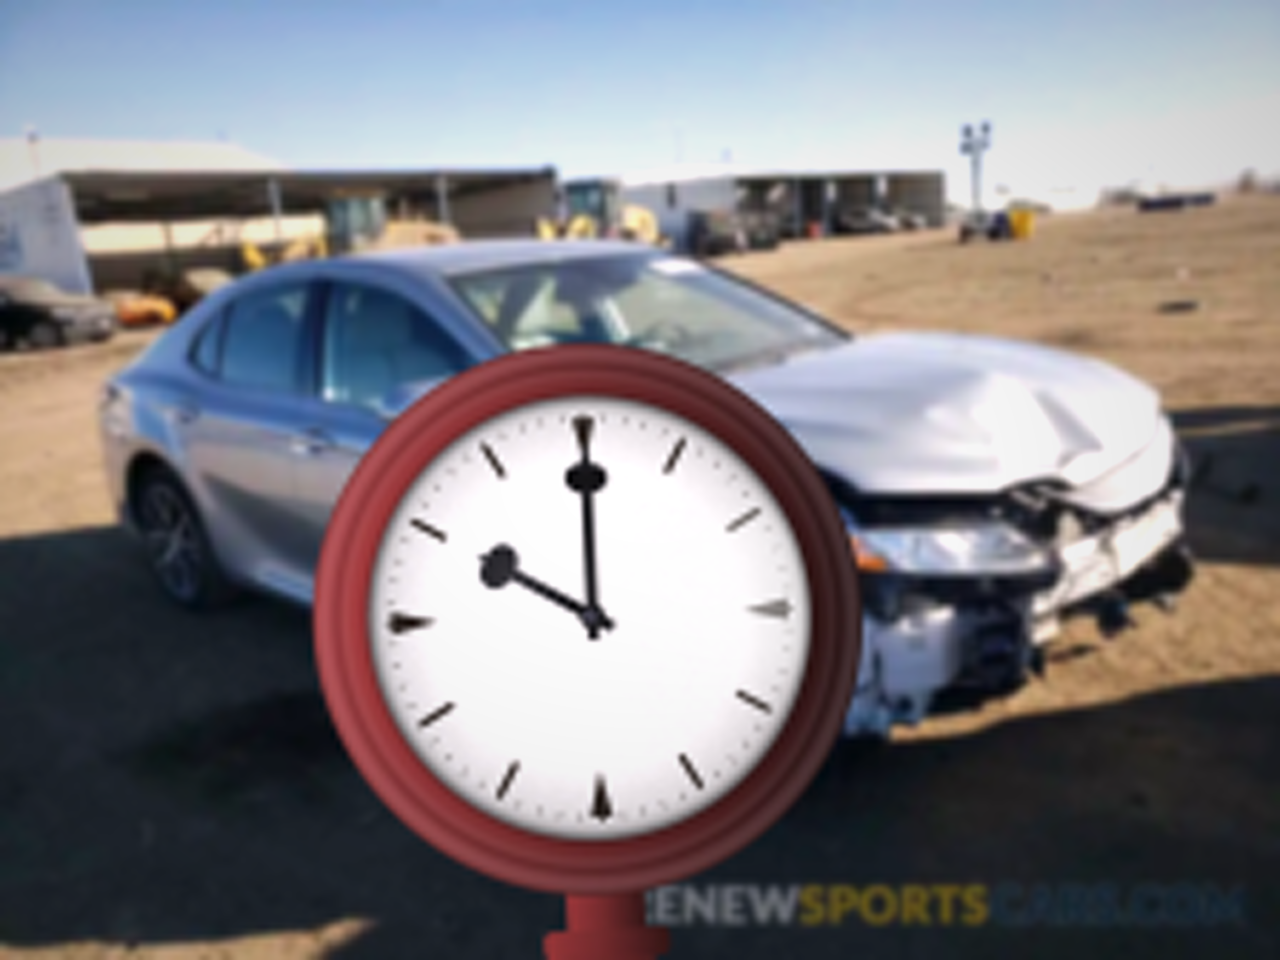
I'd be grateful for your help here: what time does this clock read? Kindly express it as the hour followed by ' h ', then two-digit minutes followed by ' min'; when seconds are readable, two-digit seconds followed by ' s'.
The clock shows 10 h 00 min
